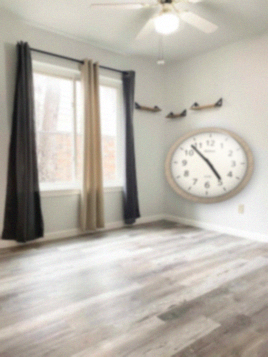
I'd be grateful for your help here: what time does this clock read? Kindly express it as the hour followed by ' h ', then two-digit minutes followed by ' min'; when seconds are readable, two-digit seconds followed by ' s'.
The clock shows 4 h 53 min
